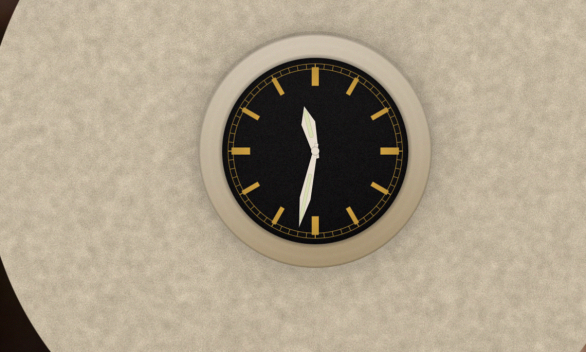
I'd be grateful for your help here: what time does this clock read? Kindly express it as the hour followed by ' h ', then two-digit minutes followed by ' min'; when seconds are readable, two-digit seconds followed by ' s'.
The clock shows 11 h 32 min
